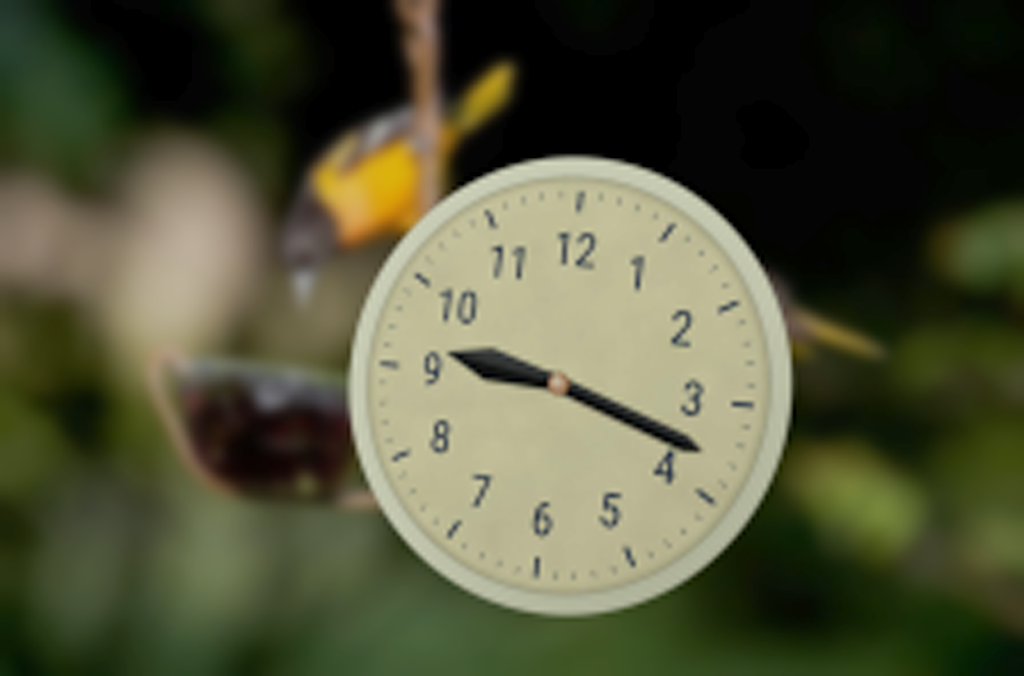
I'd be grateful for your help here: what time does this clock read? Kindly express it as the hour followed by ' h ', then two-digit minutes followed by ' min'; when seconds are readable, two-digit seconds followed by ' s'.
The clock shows 9 h 18 min
